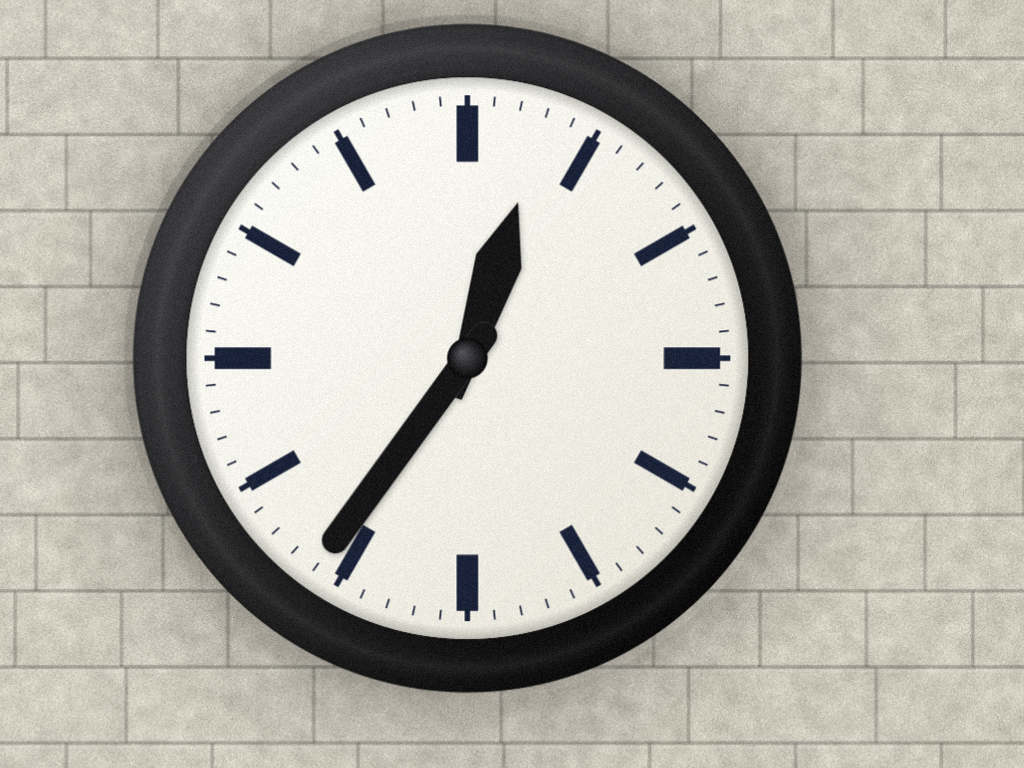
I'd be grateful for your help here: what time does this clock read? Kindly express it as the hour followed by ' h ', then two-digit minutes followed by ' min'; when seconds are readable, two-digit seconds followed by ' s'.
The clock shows 12 h 36 min
